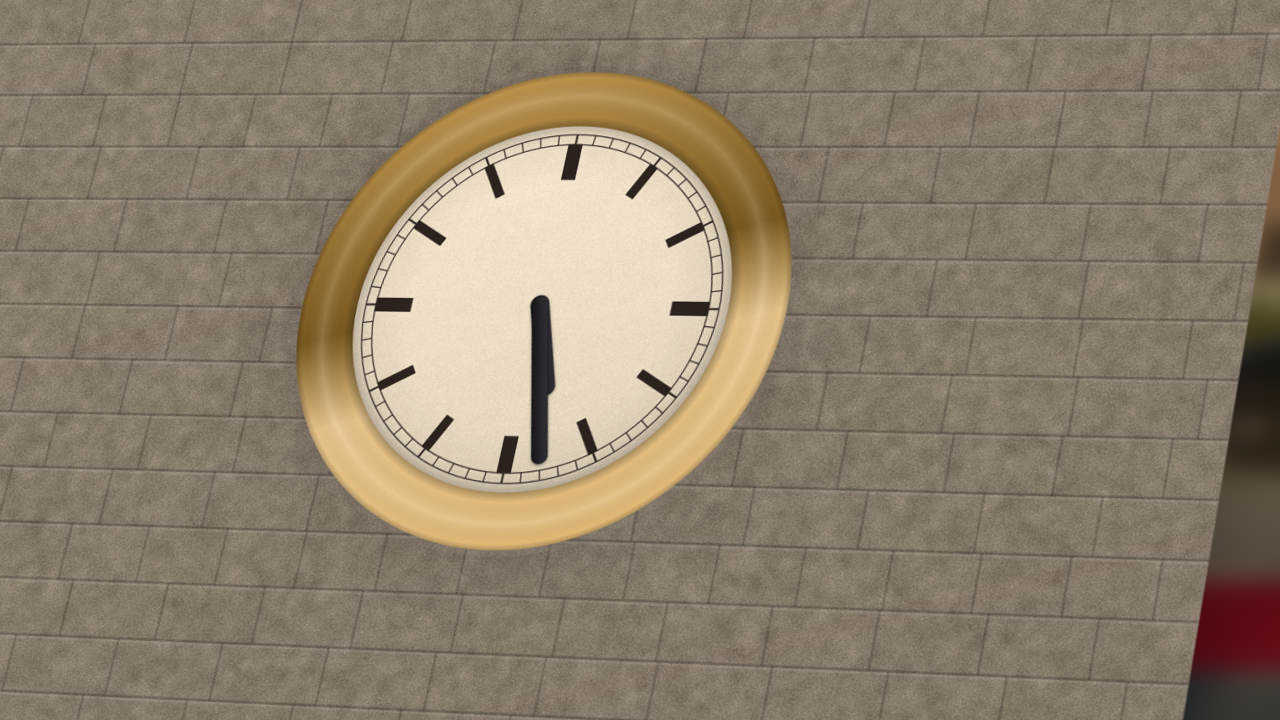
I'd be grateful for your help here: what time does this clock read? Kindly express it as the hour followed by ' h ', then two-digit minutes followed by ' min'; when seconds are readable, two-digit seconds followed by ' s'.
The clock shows 5 h 28 min
